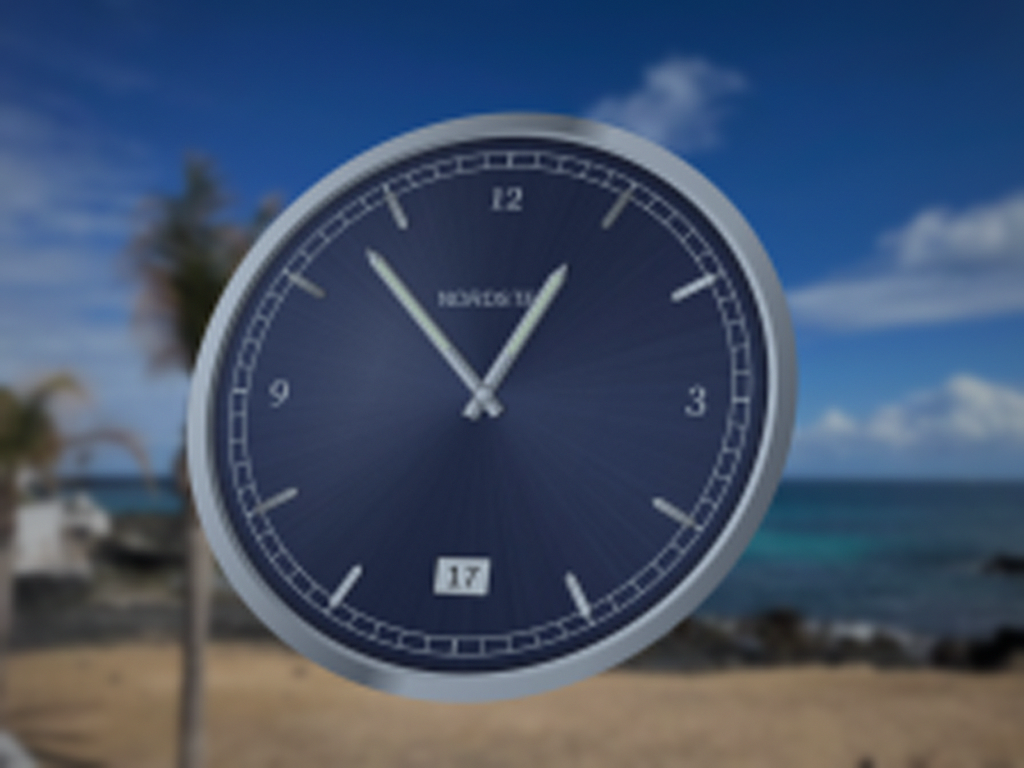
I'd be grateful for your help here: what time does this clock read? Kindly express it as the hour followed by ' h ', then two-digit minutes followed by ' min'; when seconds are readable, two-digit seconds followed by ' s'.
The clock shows 12 h 53 min
